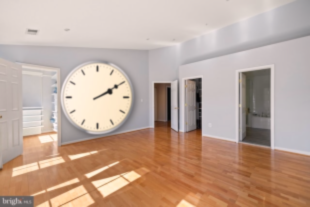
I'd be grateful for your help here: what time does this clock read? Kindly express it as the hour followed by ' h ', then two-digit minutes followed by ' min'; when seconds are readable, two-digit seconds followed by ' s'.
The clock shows 2 h 10 min
